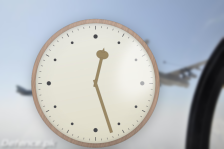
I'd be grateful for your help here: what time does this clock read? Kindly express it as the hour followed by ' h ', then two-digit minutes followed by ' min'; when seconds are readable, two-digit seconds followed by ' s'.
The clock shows 12 h 27 min
